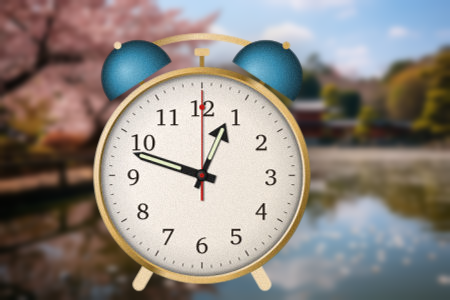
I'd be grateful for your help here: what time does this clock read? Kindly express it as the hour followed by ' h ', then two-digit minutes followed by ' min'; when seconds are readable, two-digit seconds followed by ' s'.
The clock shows 12 h 48 min 00 s
